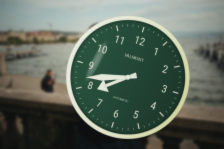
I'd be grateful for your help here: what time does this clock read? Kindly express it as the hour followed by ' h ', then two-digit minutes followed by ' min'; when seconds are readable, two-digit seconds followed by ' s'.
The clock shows 7 h 42 min
